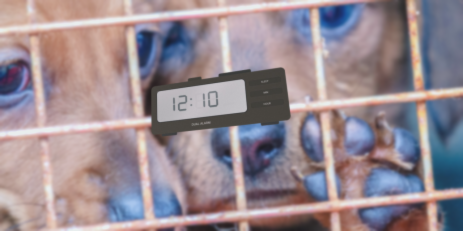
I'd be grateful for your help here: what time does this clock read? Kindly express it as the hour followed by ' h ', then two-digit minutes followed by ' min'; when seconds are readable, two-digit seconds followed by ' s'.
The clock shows 12 h 10 min
